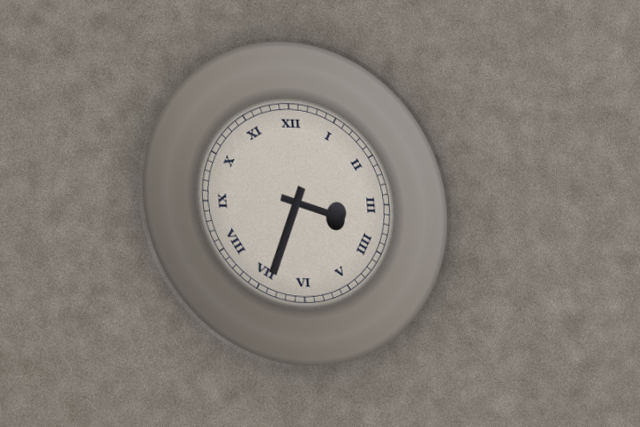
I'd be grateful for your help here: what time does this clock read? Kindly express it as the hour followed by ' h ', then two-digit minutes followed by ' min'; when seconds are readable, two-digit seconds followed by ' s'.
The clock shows 3 h 34 min
